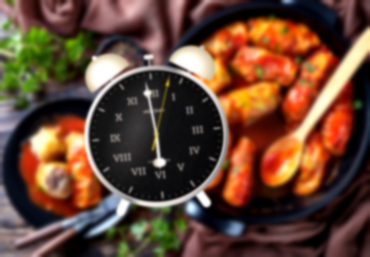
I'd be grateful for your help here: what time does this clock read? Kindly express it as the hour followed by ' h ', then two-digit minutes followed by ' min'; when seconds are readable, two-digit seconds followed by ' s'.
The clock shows 5 h 59 min 03 s
